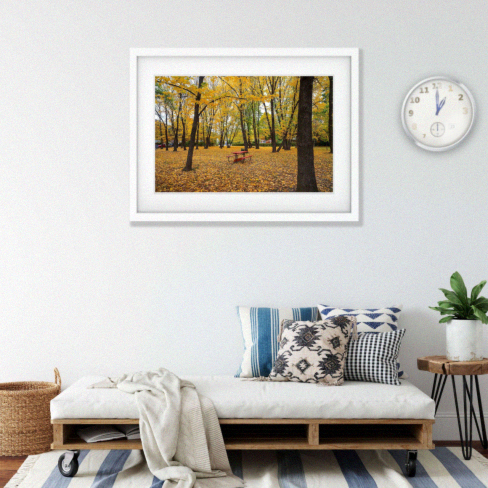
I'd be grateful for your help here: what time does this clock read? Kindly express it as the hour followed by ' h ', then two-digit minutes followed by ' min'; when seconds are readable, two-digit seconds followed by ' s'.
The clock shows 1 h 00 min
